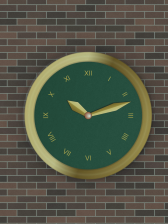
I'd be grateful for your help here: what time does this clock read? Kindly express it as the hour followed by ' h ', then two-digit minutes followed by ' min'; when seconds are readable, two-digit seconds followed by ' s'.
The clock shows 10 h 12 min
